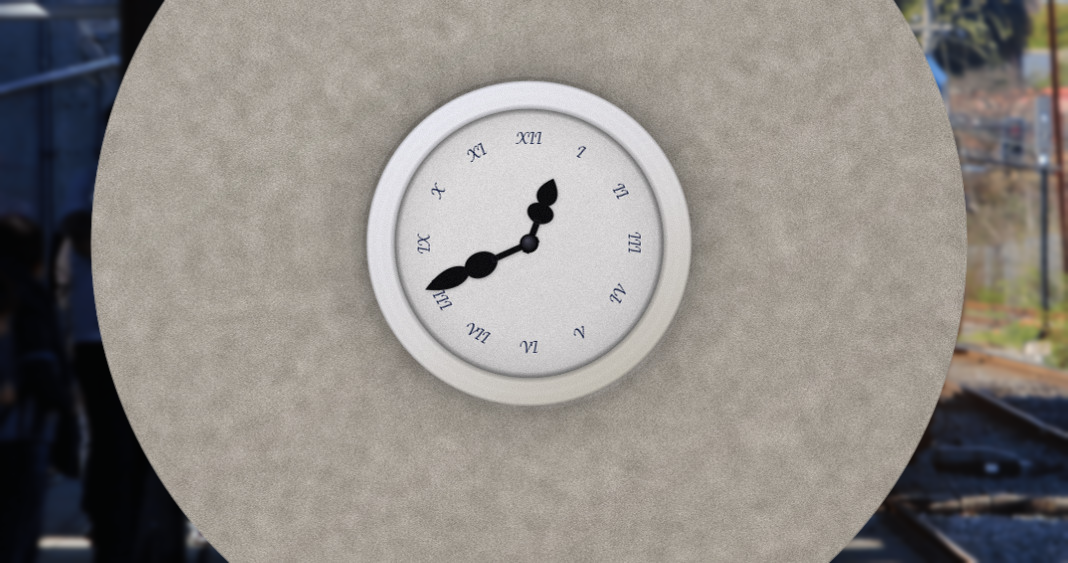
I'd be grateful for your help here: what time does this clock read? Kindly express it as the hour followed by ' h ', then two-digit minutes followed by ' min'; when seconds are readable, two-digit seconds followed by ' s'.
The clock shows 12 h 41 min
